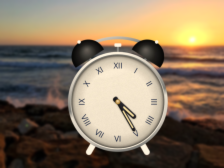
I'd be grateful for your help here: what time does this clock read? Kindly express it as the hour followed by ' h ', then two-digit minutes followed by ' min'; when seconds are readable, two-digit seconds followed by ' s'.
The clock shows 4 h 25 min
